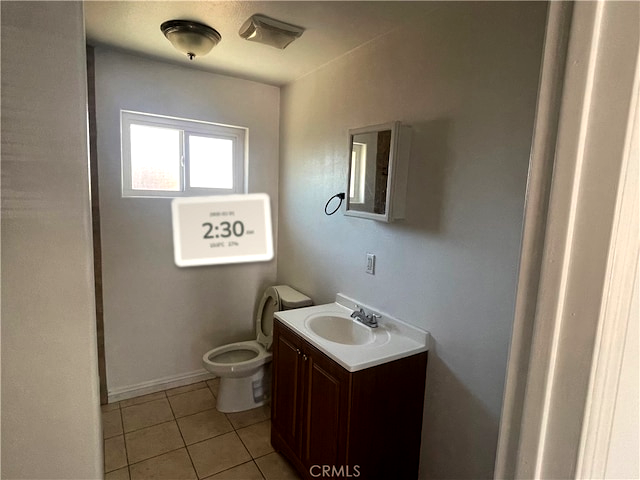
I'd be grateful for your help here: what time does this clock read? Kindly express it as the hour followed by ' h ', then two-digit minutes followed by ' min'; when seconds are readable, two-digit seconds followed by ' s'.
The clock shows 2 h 30 min
